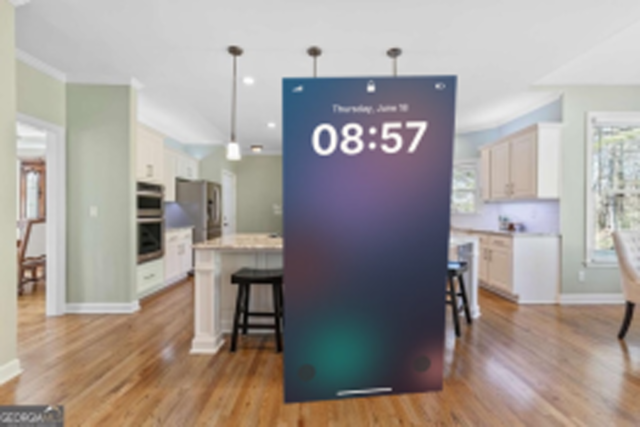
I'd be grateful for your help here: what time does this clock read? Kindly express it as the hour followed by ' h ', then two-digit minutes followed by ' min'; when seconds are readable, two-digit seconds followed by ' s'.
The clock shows 8 h 57 min
